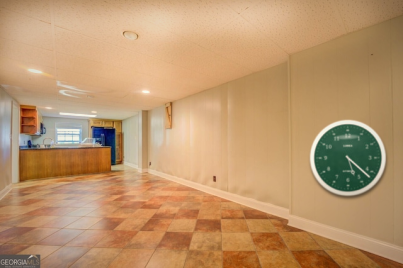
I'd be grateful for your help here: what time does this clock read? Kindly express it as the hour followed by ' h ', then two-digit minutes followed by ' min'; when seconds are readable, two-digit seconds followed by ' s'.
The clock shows 5 h 22 min
